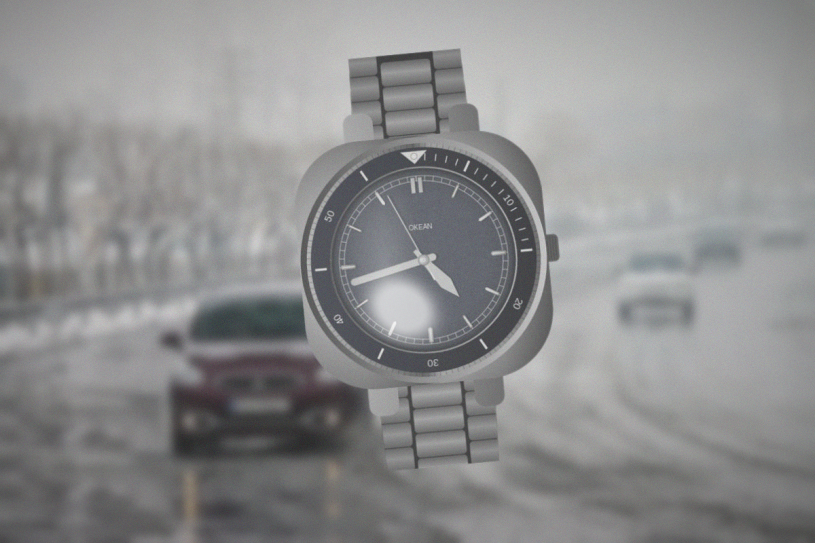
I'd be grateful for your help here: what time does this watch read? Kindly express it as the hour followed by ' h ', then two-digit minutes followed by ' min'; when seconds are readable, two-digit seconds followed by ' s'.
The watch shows 4 h 42 min 56 s
